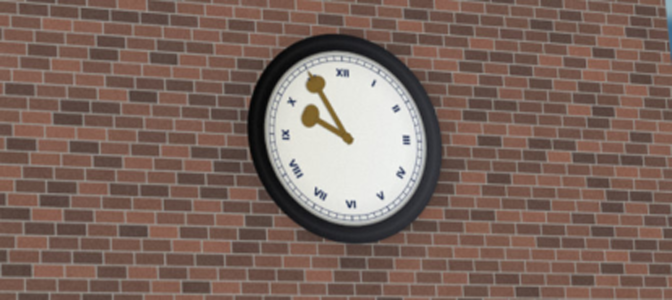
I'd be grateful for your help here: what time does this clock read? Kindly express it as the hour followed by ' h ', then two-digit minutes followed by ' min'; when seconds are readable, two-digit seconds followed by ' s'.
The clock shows 9 h 55 min
